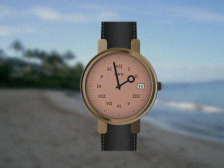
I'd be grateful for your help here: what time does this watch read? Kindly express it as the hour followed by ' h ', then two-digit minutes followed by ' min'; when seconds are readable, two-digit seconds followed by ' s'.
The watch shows 1 h 58 min
